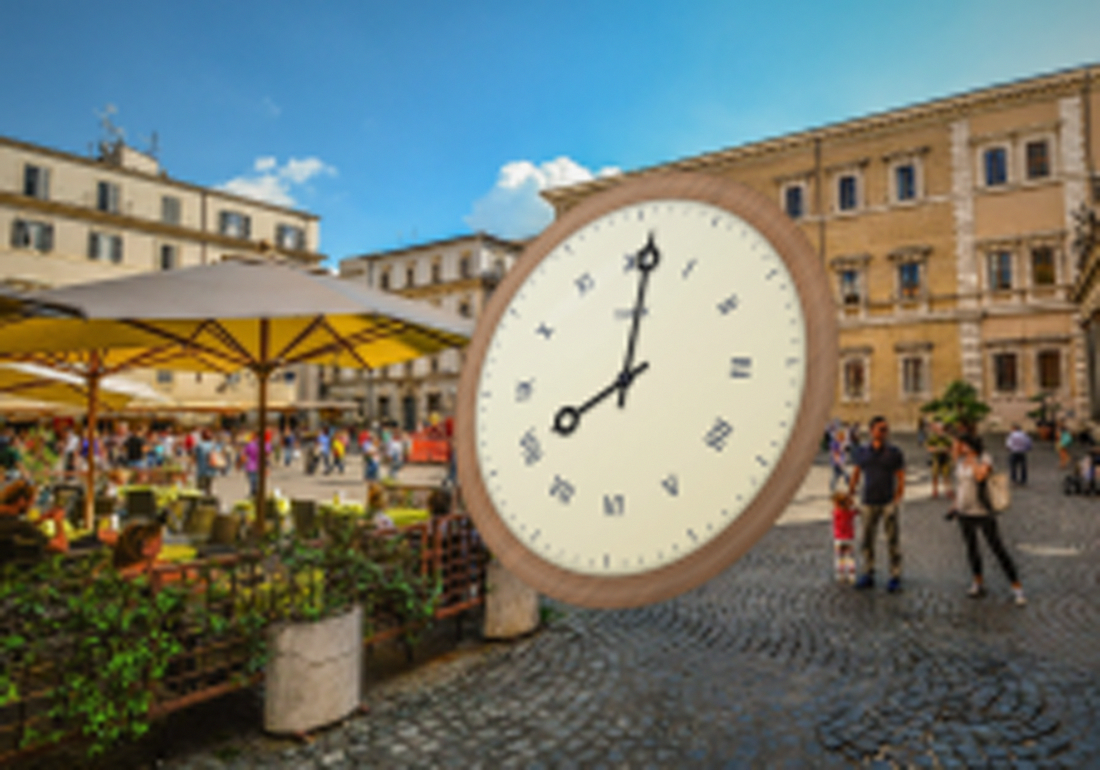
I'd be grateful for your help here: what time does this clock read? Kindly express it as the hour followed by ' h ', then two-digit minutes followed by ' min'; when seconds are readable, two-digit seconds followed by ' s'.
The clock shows 8 h 01 min
